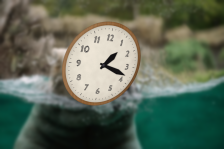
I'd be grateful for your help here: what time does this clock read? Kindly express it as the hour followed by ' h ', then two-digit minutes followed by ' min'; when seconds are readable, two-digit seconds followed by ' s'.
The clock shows 1 h 18 min
